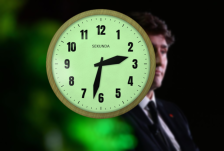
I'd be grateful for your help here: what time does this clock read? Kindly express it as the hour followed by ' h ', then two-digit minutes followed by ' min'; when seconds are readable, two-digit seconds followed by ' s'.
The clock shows 2 h 32 min
